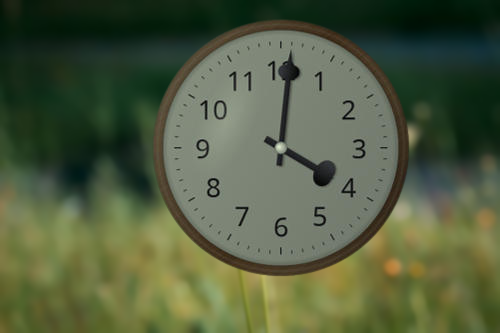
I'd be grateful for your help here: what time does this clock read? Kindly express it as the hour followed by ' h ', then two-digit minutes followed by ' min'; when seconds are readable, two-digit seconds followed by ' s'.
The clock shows 4 h 01 min
